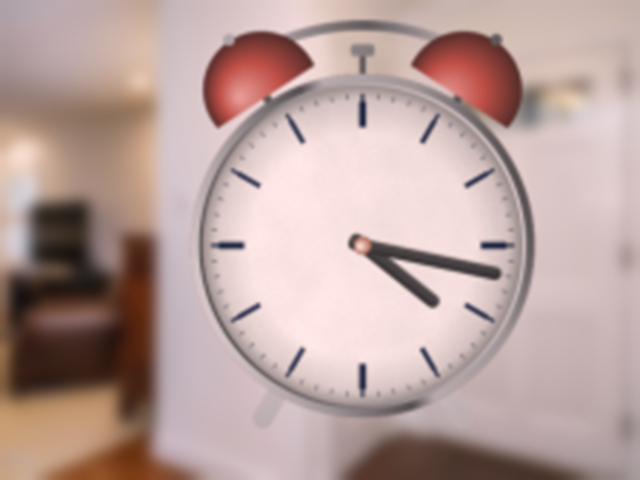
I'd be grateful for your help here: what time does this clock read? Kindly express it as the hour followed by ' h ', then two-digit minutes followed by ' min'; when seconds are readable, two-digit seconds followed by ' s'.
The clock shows 4 h 17 min
